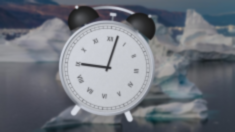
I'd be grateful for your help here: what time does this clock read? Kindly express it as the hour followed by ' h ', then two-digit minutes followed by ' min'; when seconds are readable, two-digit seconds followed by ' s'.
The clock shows 9 h 02 min
